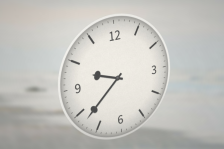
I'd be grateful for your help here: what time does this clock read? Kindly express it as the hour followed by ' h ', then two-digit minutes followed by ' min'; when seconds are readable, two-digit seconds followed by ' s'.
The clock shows 9 h 38 min
